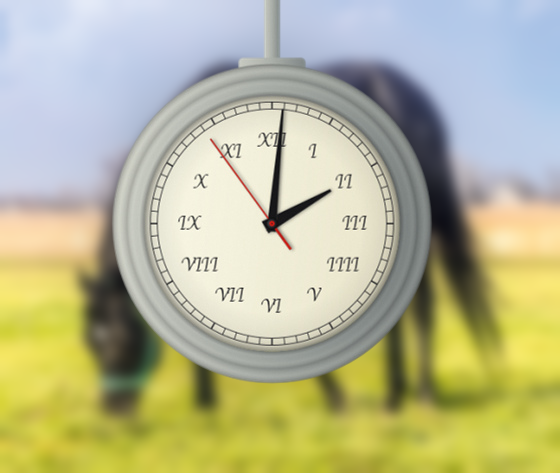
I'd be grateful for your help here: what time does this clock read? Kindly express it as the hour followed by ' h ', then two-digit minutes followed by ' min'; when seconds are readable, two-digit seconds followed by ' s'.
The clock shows 2 h 00 min 54 s
